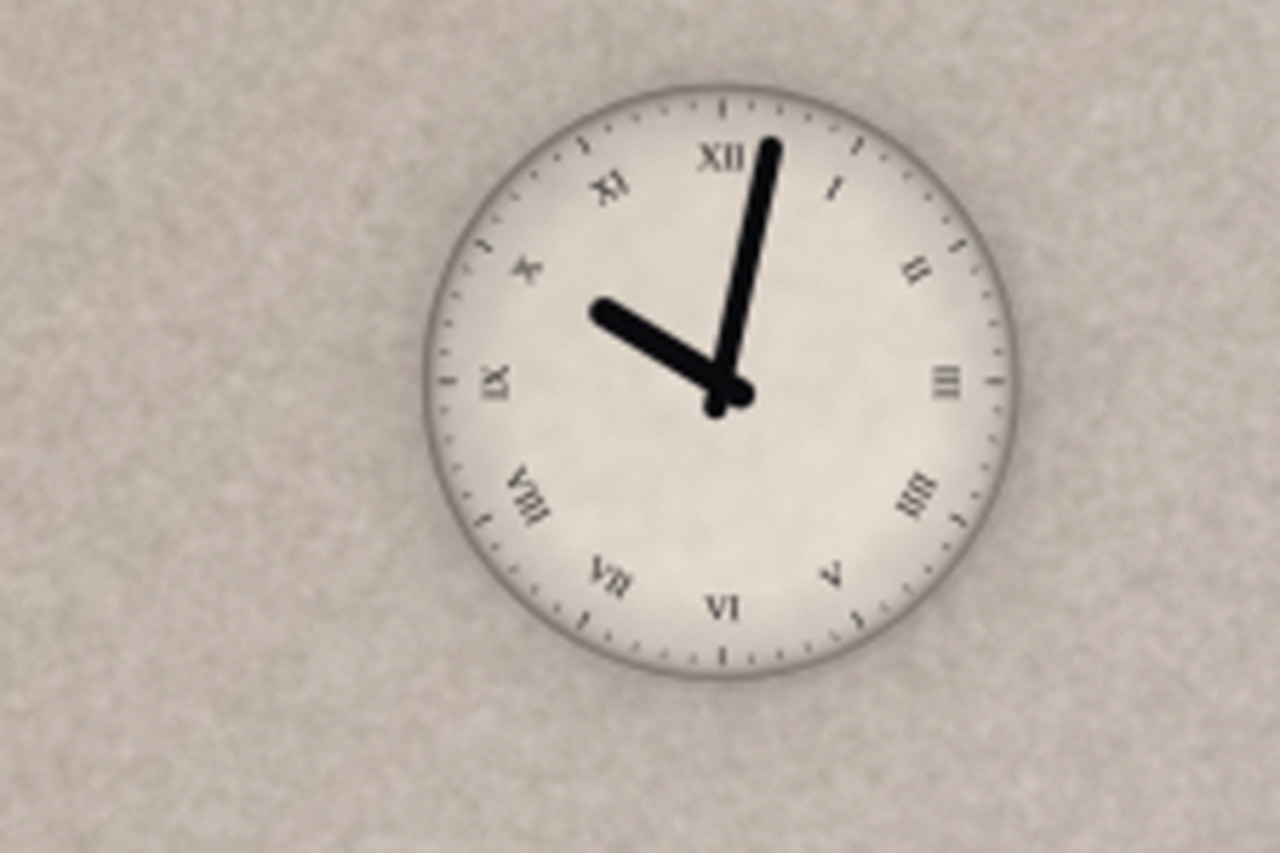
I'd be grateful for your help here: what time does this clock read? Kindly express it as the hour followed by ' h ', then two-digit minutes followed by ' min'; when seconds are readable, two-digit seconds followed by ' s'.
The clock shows 10 h 02 min
